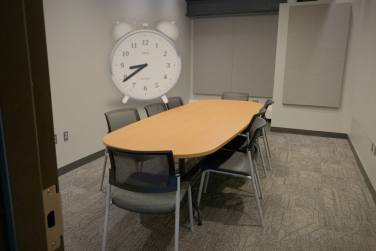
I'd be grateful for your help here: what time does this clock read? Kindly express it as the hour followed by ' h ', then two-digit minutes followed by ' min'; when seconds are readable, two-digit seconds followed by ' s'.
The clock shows 8 h 39 min
